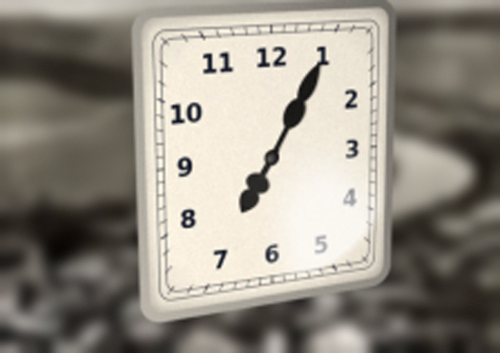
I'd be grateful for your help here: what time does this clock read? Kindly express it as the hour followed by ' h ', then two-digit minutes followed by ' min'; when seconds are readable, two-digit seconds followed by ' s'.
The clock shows 7 h 05 min
